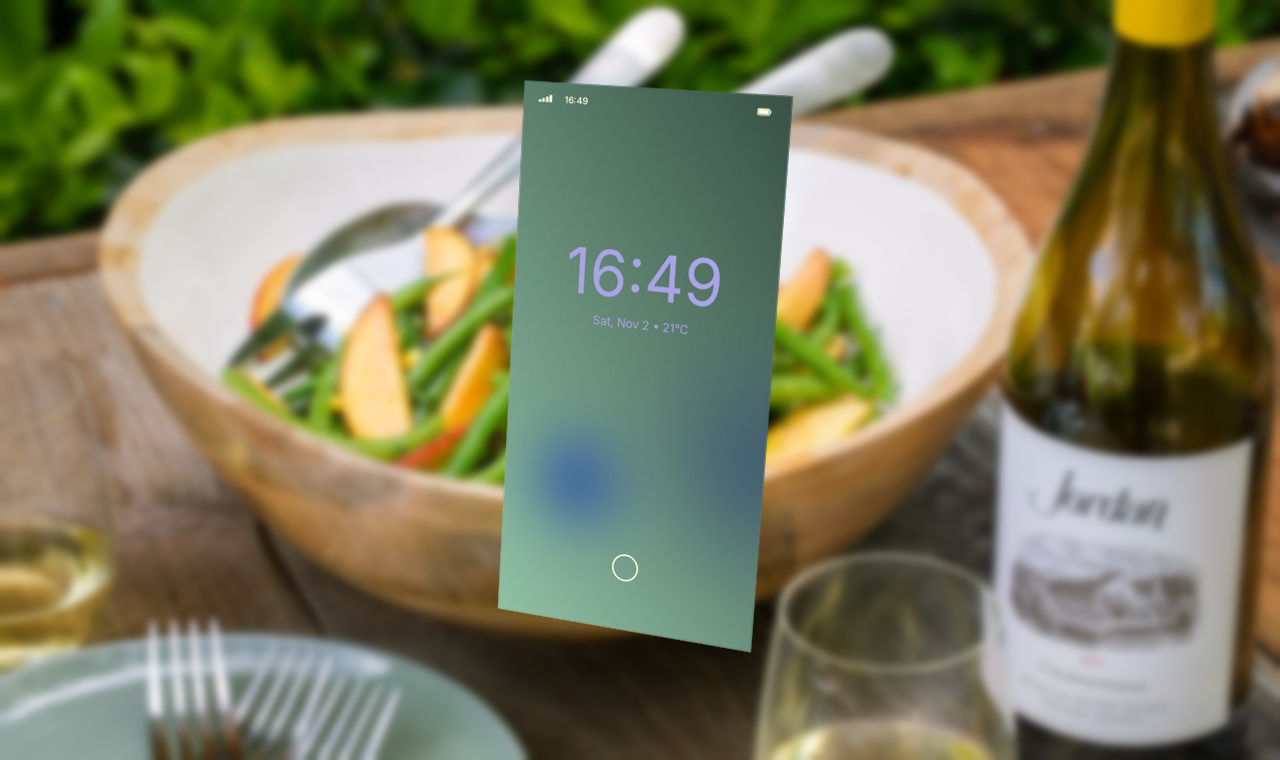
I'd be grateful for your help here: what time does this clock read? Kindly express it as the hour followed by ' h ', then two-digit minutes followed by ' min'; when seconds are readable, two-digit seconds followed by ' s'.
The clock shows 16 h 49 min
